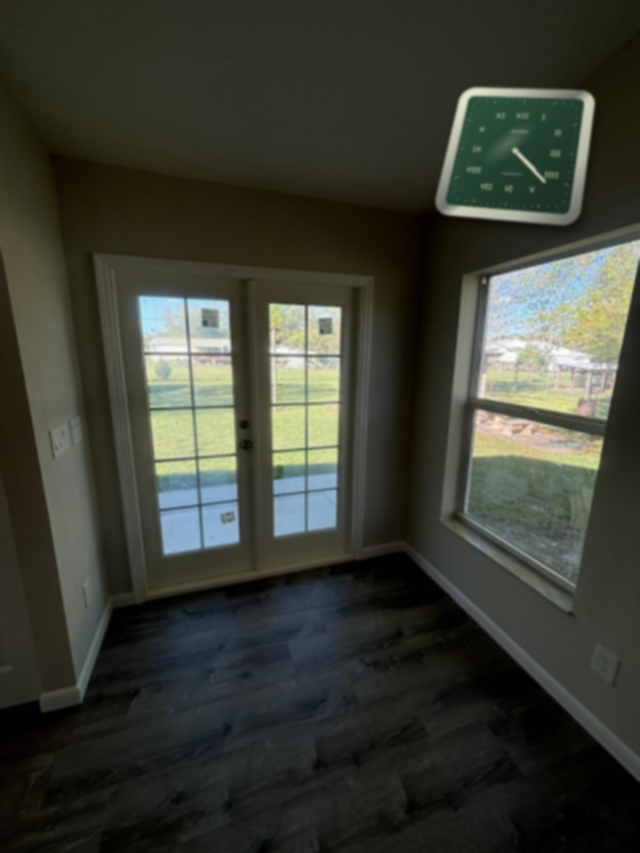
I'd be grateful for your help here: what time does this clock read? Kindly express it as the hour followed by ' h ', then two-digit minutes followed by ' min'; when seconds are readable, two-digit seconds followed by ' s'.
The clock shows 4 h 22 min
